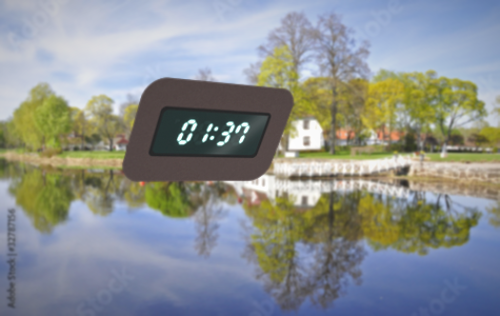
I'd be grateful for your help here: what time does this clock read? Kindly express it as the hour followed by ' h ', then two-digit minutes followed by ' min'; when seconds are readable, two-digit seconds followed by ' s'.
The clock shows 1 h 37 min
